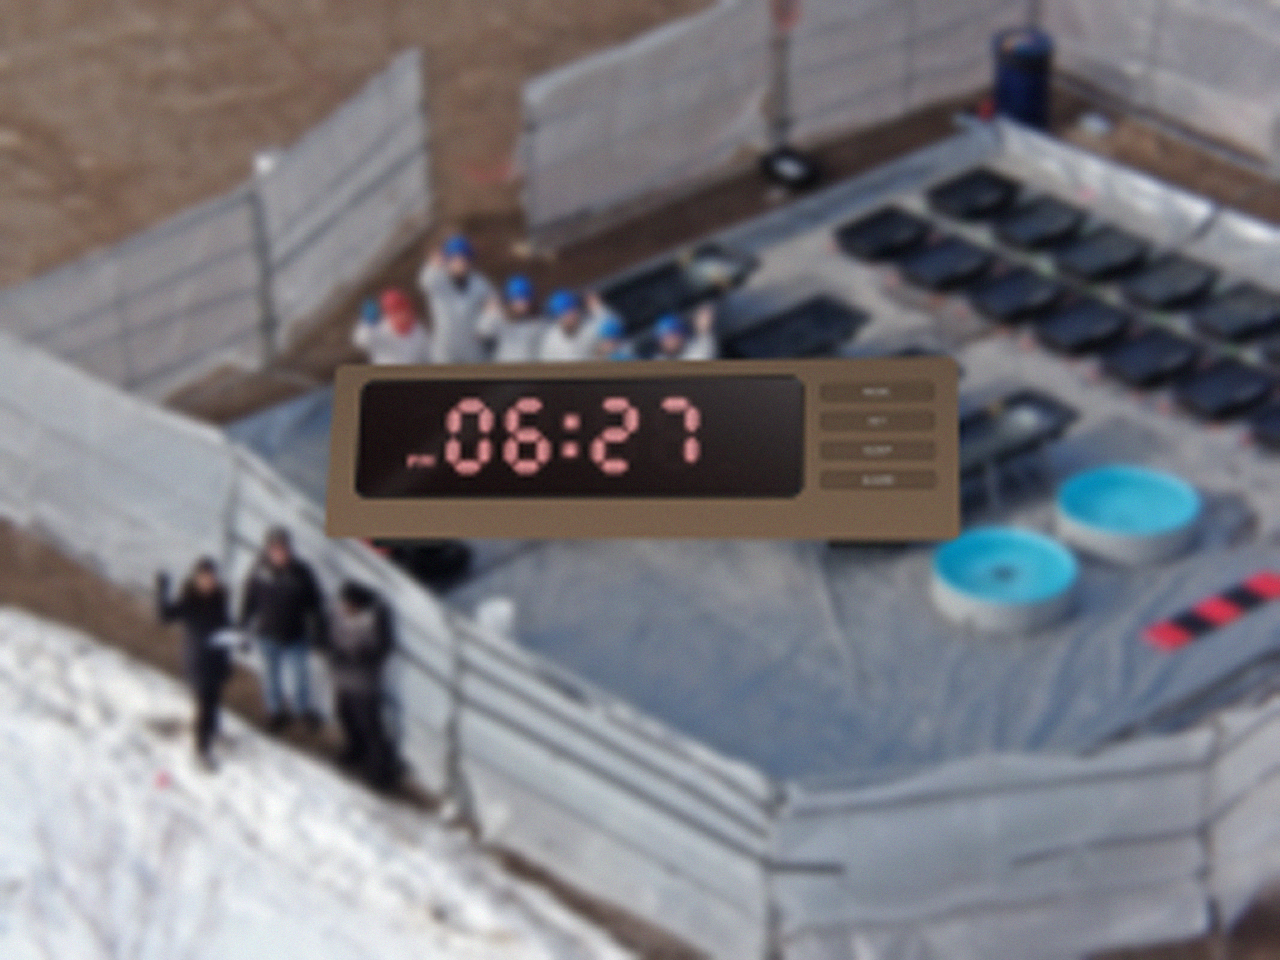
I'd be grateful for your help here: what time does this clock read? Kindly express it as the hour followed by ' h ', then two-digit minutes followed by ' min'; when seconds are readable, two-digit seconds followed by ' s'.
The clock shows 6 h 27 min
